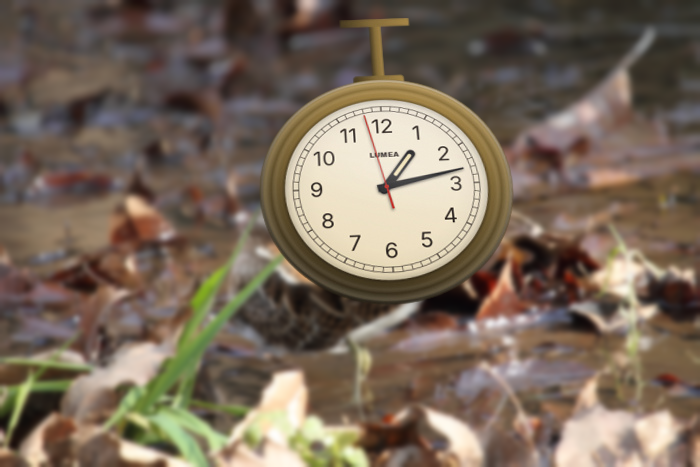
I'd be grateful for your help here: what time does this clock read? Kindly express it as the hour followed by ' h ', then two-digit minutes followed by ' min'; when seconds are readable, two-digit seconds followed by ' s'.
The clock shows 1 h 12 min 58 s
